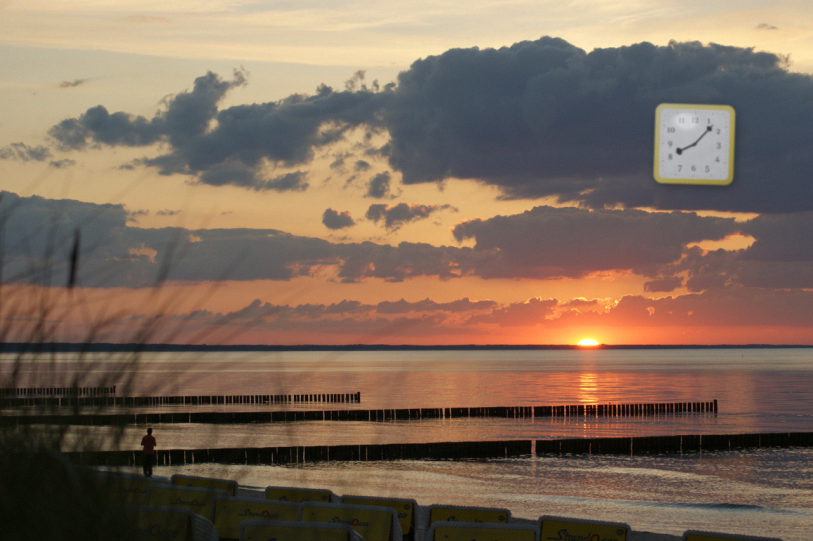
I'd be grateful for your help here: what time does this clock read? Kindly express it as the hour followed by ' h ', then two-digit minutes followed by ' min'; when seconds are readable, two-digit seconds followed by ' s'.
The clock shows 8 h 07 min
